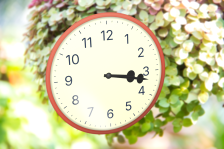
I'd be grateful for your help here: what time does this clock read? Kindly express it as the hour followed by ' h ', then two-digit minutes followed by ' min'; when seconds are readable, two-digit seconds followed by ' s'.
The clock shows 3 h 17 min
